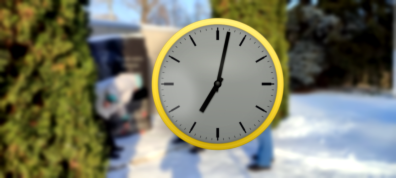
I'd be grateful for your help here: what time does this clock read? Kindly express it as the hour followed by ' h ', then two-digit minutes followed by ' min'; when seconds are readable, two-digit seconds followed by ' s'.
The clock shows 7 h 02 min
